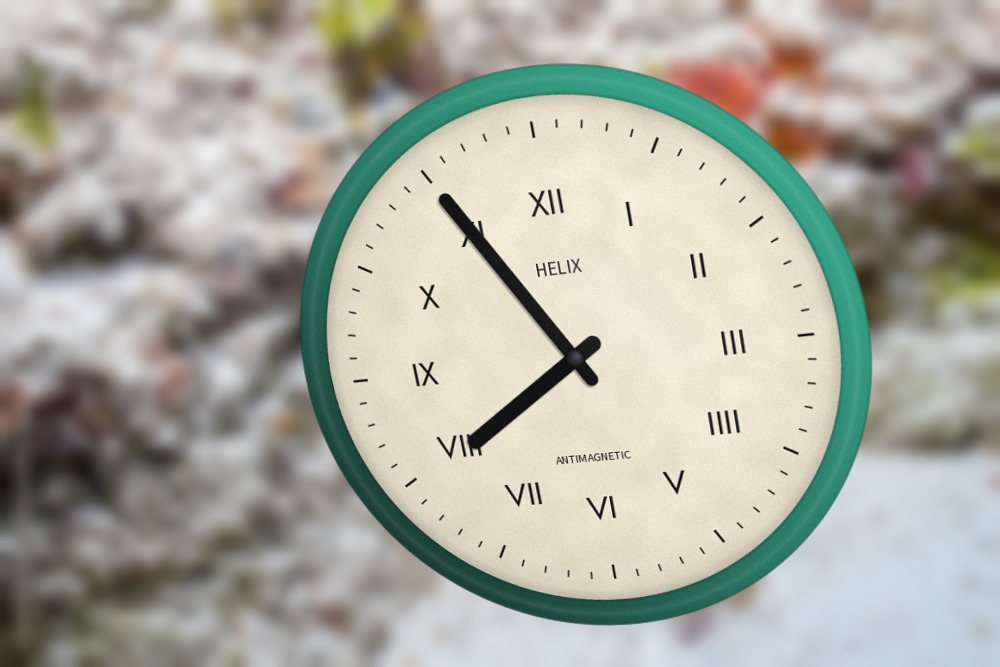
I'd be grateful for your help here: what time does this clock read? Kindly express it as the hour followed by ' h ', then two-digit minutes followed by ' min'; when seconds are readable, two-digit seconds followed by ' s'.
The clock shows 7 h 55 min
